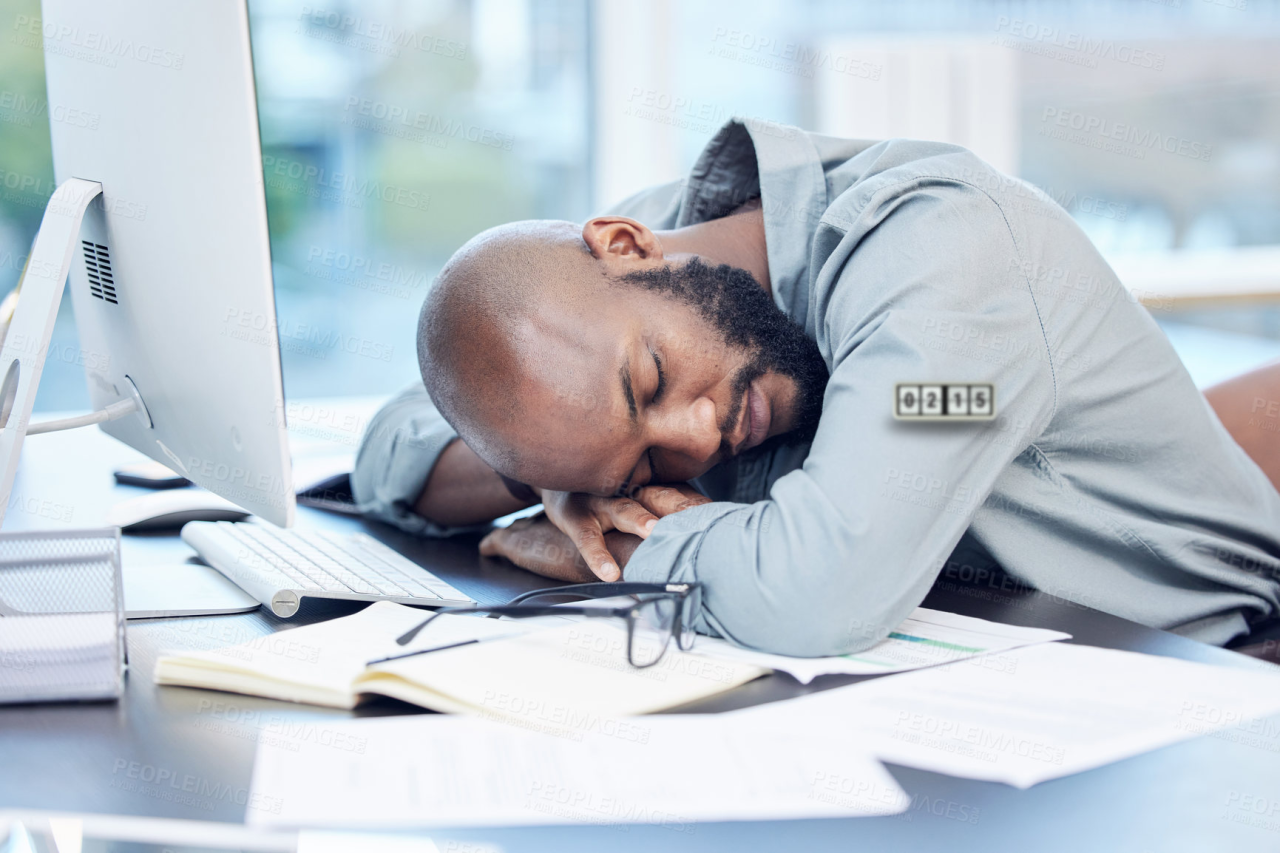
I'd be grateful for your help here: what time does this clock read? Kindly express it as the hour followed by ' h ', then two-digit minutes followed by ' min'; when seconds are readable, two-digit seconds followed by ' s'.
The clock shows 2 h 15 min
